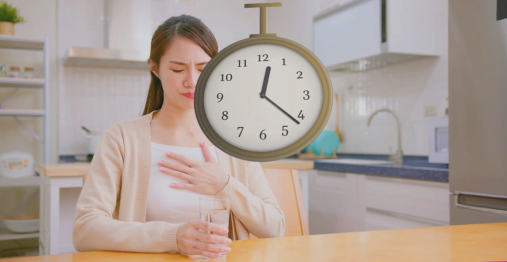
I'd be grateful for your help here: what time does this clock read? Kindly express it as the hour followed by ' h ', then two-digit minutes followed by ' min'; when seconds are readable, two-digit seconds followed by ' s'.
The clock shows 12 h 22 min
